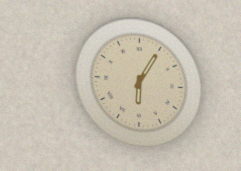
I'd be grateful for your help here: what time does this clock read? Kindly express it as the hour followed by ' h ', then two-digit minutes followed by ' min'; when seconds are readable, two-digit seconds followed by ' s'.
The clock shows 6 h 05 min
